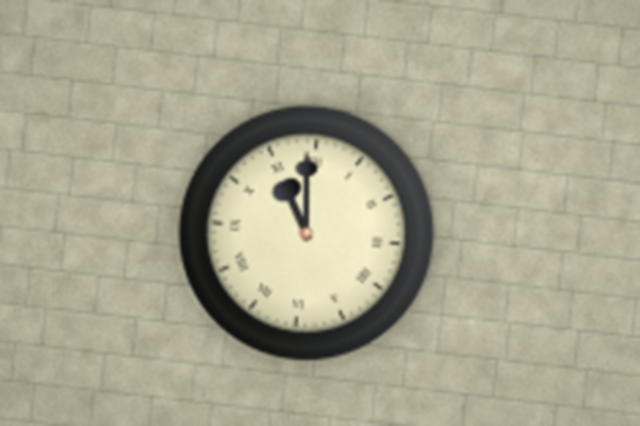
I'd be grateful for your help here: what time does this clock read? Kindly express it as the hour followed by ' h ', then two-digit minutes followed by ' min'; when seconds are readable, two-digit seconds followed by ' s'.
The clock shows 10 h 59 min
